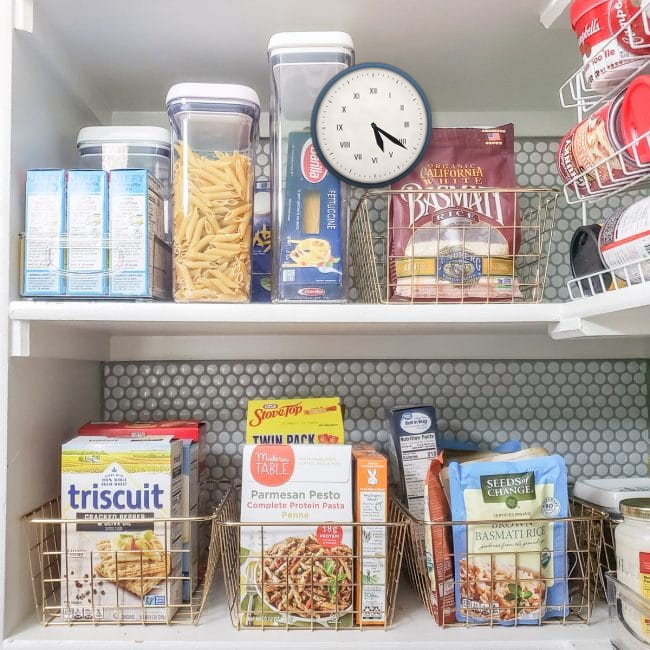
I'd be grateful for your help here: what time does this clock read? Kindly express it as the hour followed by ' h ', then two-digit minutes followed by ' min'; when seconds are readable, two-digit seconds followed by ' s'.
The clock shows 5 h 21 min
